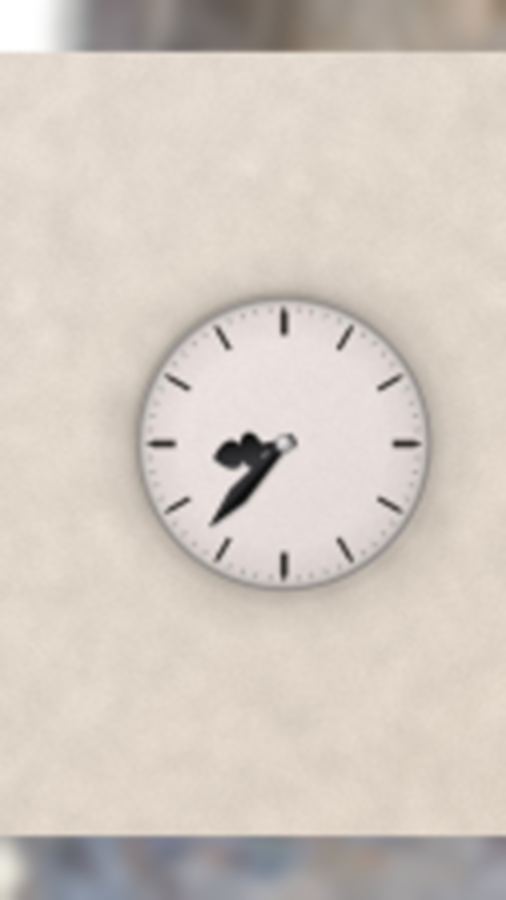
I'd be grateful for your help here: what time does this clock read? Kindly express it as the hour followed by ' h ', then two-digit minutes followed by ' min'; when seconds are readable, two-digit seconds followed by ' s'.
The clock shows 8 h 37 min
